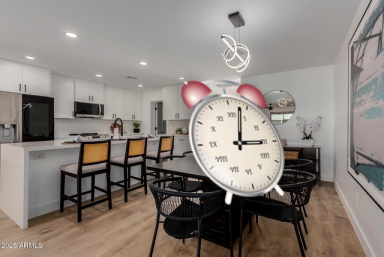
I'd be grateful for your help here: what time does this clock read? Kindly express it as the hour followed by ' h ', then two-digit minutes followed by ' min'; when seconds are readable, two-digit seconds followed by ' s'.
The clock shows 3 h 03 min
